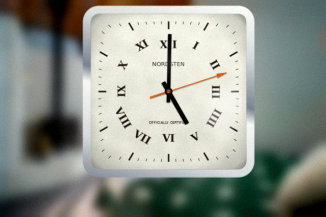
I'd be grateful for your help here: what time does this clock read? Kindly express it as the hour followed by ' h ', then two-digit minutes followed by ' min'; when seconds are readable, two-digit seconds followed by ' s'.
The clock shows 5 h 00 min 12 s
